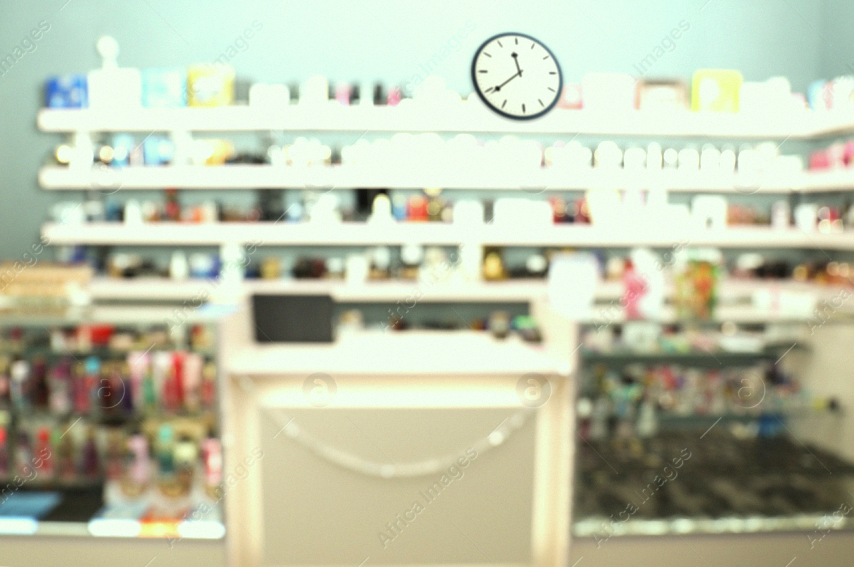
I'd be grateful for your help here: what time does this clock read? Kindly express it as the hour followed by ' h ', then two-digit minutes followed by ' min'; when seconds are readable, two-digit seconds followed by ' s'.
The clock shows 11 h 39 min
